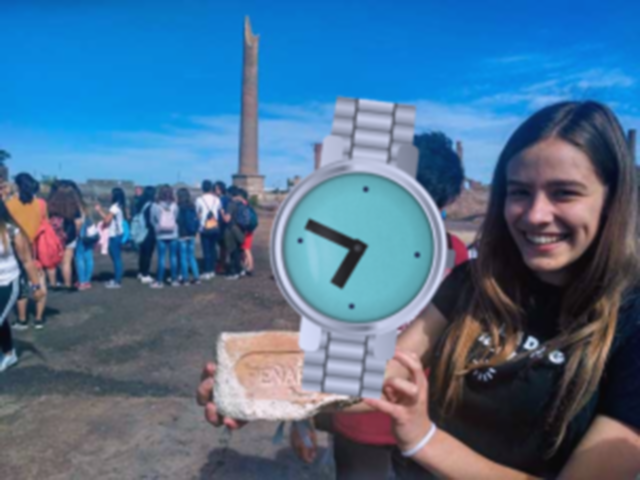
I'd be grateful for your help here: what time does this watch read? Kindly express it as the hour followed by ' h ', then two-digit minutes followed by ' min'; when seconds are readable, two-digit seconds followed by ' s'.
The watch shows 6 h 48 min
